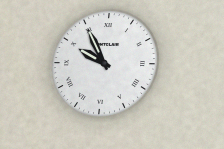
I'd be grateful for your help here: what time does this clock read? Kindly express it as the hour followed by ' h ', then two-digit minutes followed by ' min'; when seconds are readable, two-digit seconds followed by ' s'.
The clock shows 9 h 55 min
